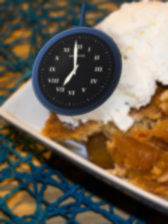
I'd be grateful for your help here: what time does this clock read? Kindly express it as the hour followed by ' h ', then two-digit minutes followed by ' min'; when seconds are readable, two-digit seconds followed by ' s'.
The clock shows 6 h 59 min
